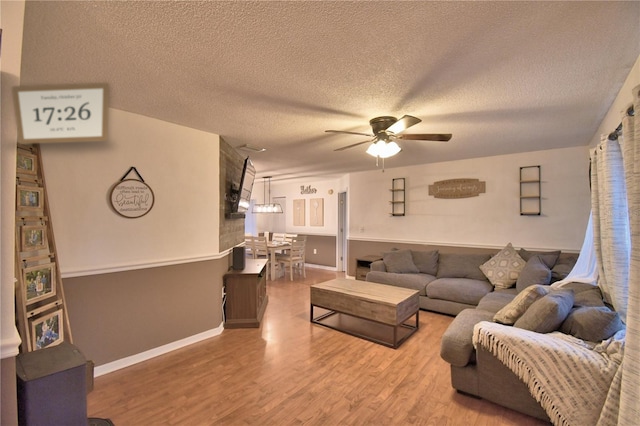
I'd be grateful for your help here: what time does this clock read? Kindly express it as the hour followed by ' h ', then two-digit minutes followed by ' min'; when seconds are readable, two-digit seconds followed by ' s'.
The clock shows 17 h 26 min
